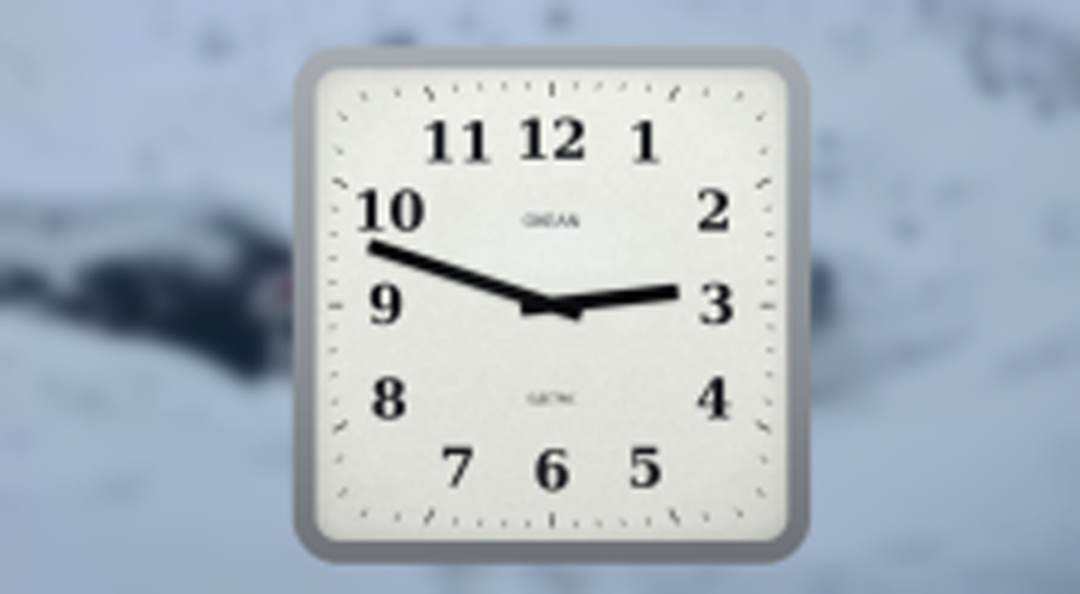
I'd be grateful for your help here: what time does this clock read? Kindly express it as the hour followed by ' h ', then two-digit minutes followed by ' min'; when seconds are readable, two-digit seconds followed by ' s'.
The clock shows 2 h 48 min
